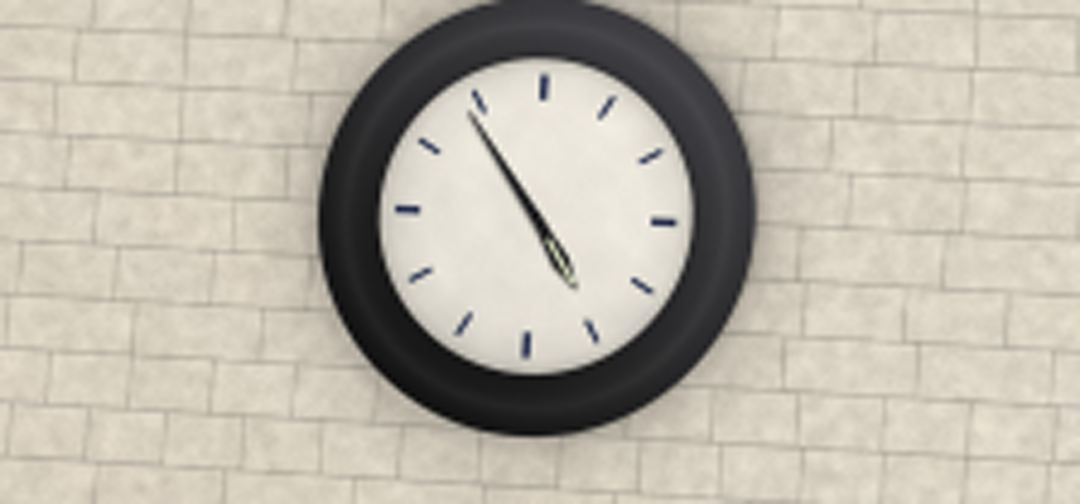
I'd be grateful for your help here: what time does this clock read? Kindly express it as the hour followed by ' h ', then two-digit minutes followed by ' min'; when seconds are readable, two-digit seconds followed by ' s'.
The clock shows 4 h 54 min
